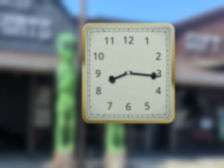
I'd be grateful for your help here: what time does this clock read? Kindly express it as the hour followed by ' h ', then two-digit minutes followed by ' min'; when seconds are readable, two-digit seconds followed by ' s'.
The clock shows 8 h 16 min
